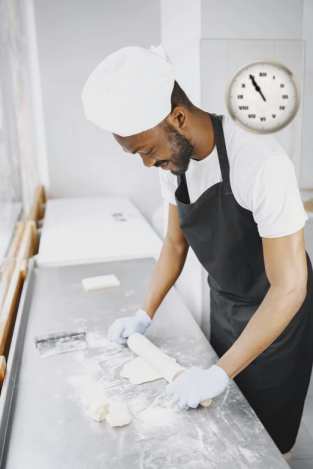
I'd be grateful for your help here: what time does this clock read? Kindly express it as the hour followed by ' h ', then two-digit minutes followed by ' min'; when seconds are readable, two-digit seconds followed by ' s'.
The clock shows 10 h 55 min
